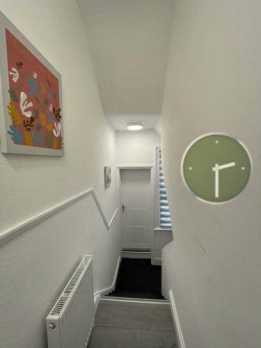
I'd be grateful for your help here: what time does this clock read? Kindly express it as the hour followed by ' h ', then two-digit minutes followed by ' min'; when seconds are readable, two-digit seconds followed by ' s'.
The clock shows 2 h 30 min
